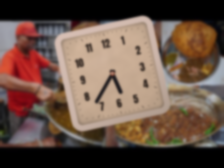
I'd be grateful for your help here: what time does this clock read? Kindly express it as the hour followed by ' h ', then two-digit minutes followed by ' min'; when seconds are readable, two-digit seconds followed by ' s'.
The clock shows 5 h 37 min
